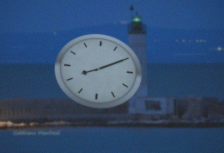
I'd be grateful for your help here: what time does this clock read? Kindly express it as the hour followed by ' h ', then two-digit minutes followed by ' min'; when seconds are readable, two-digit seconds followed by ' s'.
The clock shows 8 h 10 min
